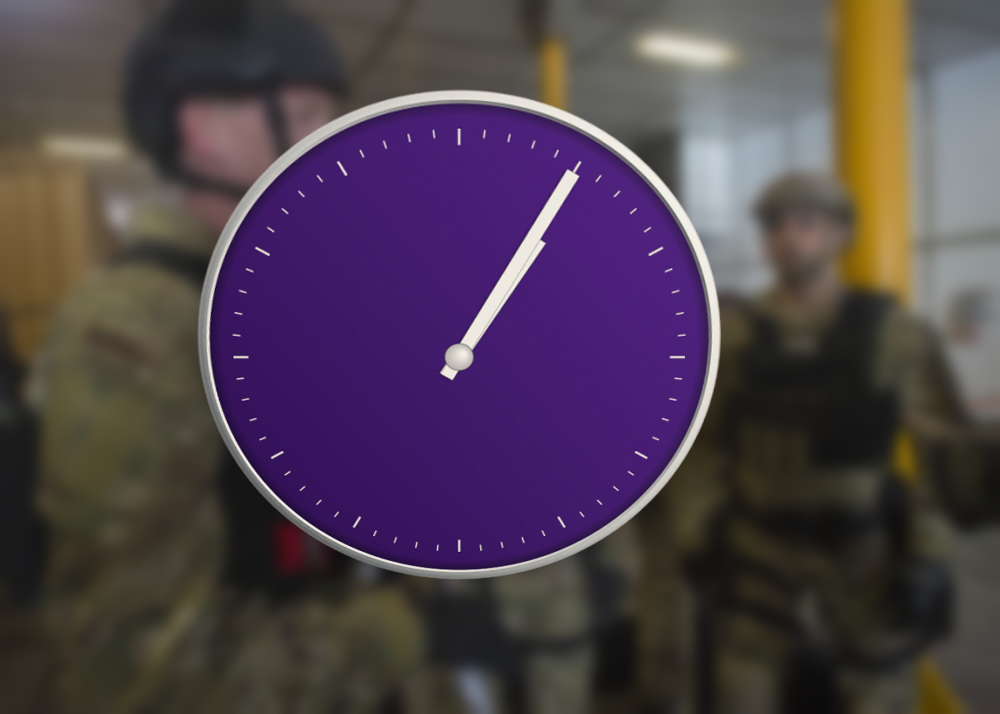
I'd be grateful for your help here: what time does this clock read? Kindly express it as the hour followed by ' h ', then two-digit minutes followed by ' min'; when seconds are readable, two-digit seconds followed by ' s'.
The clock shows 1 h 05 min
